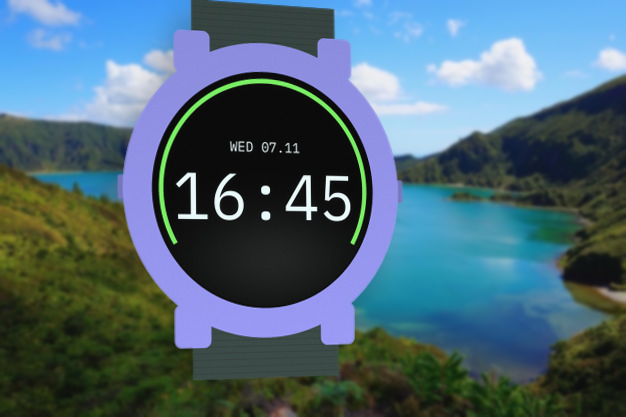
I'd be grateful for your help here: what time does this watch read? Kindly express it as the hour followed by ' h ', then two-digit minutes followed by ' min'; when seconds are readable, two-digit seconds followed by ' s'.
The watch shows 16 h 45 min
